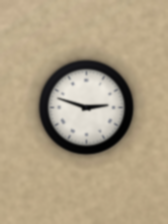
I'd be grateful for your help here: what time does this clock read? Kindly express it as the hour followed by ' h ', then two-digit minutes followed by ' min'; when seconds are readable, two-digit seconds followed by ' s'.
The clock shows 2 h 48 min
